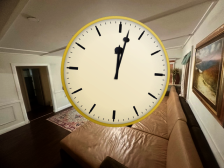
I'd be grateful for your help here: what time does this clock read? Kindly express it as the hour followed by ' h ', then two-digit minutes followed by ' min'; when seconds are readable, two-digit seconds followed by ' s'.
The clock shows 12 h 02 min
